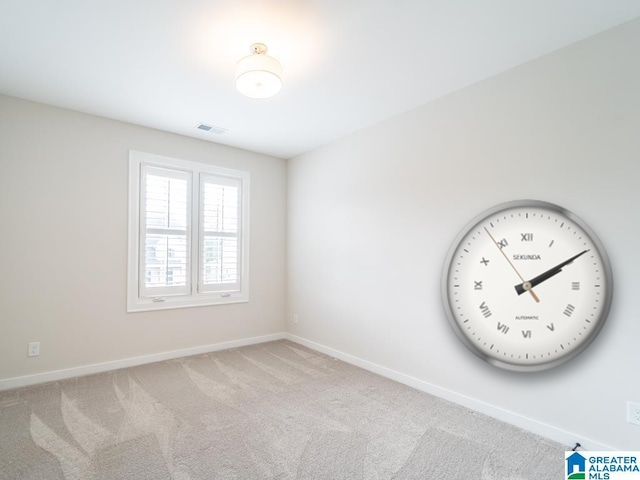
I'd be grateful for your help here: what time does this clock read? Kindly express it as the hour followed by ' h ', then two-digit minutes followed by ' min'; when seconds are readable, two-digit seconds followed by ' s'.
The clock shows 2 h 09 min 54 s
